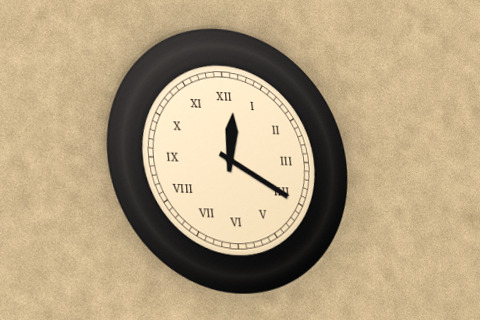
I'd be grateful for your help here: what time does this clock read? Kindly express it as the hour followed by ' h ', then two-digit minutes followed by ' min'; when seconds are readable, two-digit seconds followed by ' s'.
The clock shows 12 h 20 min
